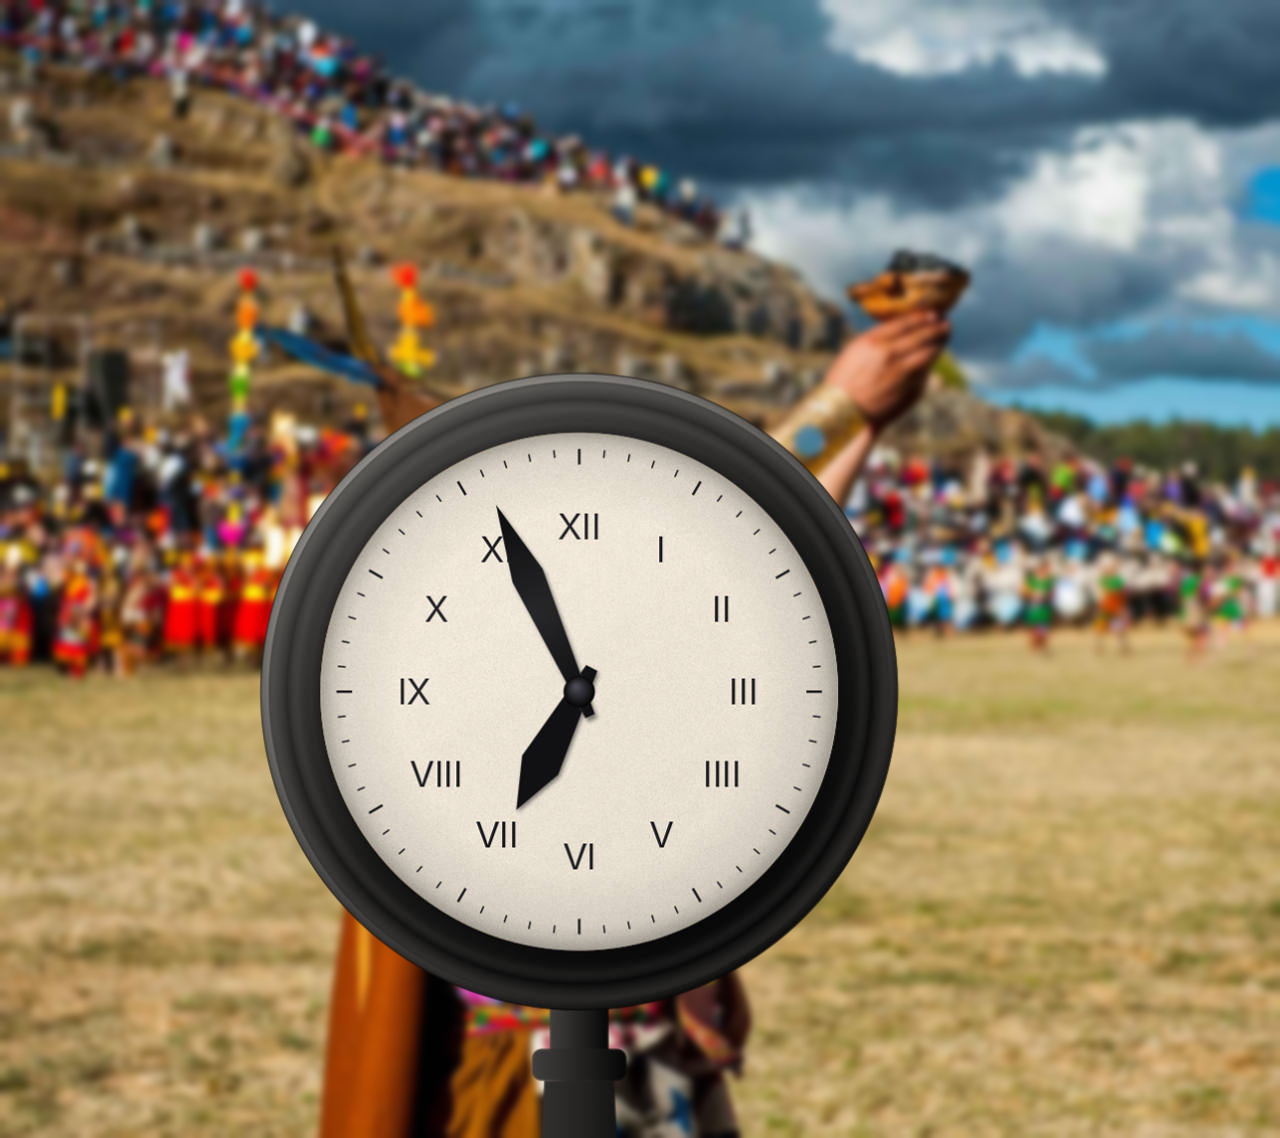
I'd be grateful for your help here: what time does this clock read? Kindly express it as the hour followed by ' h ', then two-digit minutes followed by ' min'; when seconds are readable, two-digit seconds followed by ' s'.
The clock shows 6 h 56 min
